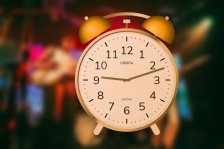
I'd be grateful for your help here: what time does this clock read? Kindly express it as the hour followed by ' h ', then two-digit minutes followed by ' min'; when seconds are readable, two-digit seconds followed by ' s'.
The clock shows 9 h 12 min
